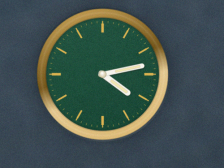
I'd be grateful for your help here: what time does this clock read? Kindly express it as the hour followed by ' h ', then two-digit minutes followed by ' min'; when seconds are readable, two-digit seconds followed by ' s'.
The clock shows 4 h 13 min
